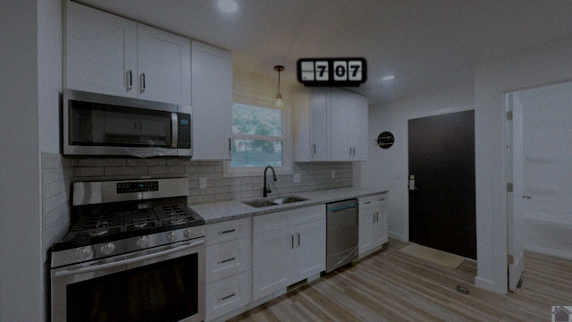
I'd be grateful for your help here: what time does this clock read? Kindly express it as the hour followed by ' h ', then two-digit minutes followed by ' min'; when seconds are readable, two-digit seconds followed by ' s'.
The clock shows 7 h 07 min
